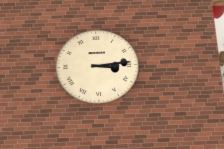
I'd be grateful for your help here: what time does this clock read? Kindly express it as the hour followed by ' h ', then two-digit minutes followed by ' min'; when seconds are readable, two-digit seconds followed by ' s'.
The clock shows 3 h 14 min
